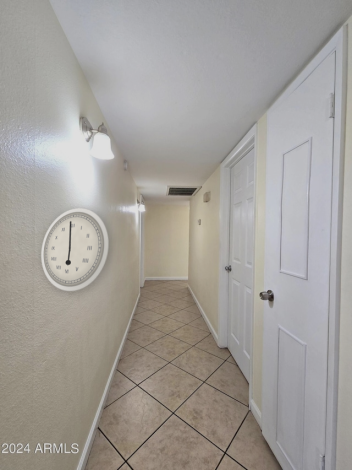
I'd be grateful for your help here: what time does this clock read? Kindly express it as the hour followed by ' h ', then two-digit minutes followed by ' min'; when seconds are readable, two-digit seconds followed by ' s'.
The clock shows 5 h 59 min
